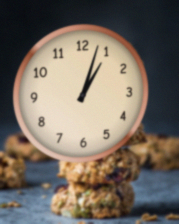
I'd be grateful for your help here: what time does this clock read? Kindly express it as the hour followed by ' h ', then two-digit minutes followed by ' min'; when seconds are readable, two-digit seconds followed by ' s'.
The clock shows 1 h 03 min
